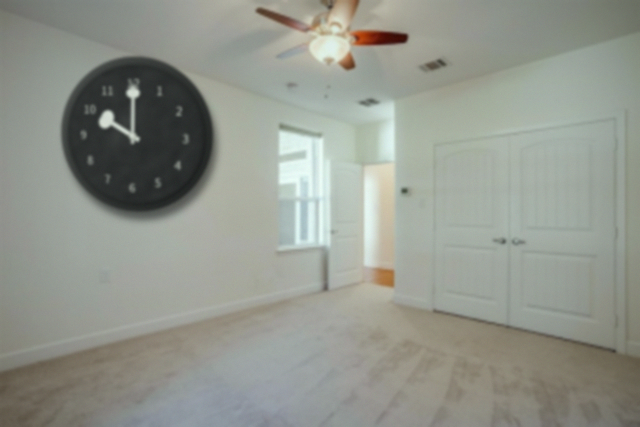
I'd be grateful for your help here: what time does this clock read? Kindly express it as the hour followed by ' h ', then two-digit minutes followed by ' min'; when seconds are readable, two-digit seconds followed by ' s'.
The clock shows 10 h 00 min
